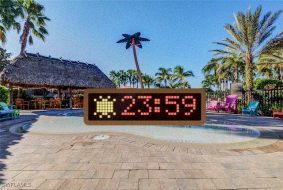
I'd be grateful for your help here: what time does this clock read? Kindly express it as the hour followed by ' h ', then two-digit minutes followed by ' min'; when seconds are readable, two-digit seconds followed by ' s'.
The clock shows 23 h 59 min
